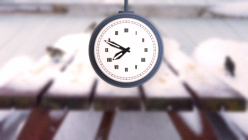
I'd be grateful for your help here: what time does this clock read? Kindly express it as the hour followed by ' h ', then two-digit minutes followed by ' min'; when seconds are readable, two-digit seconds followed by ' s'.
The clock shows 7 h 49 min
